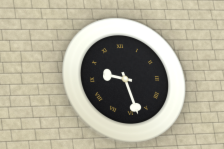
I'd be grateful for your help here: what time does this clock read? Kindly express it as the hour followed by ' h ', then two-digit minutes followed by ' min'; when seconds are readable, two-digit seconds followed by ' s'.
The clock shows 9 h 28 min
